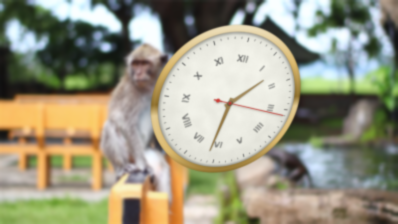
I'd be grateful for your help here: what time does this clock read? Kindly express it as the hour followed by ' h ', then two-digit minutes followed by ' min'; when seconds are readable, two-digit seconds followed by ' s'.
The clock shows 1 h 31 min 16 s
